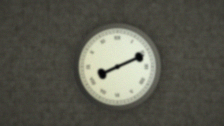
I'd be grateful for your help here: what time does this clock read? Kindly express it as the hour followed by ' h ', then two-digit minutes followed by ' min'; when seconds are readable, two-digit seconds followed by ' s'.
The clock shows 8 h 11 min
